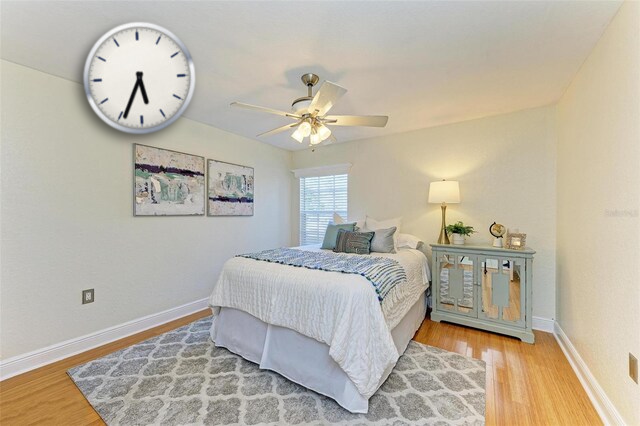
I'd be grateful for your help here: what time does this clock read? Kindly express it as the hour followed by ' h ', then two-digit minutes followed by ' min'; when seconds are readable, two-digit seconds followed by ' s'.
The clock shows 5 h 34 min
